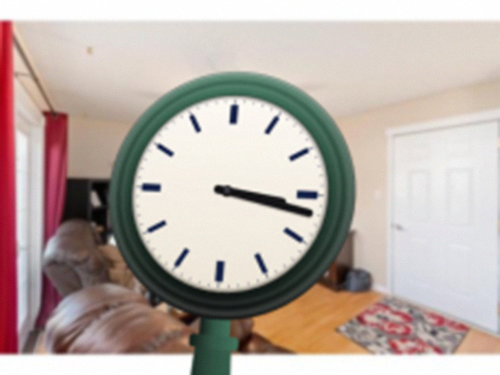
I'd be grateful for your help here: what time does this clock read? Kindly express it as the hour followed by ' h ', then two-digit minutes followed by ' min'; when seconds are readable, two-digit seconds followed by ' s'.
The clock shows 3 h 17 min
